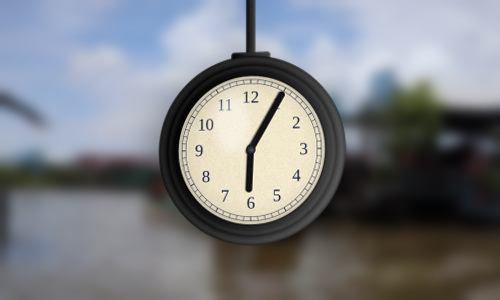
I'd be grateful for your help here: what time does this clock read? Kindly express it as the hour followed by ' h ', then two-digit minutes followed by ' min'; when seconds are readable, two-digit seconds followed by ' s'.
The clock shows 6 h 05 min
